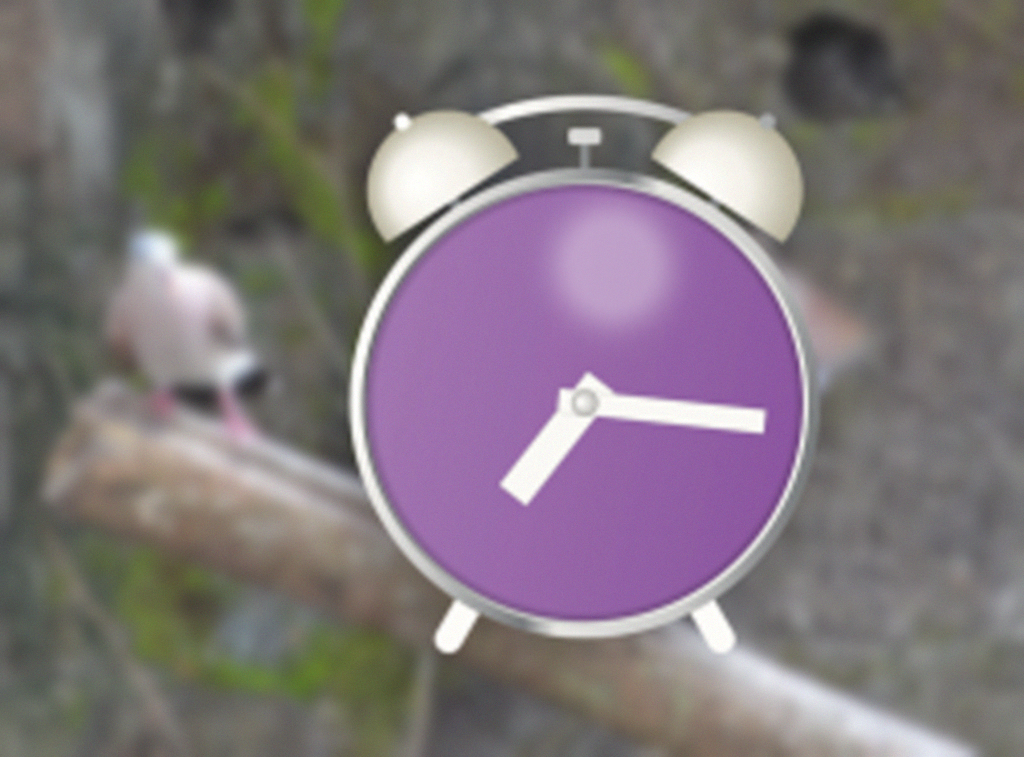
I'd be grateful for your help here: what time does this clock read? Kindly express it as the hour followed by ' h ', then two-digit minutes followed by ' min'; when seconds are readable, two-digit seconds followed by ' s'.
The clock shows 7 h 16 min
